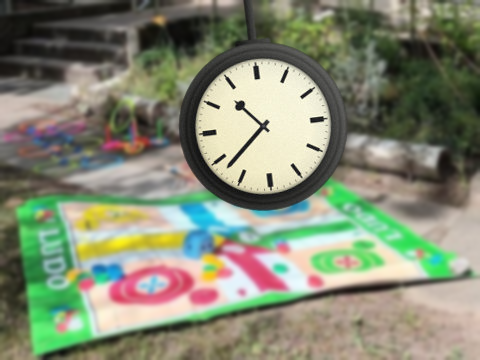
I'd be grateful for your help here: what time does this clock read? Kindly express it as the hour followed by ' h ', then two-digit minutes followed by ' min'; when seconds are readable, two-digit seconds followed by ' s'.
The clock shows 10 h 38 min
